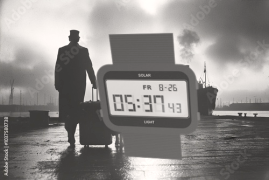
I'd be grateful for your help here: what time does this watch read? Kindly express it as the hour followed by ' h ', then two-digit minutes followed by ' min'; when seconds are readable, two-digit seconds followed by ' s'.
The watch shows 5 h 37 min 43 s
